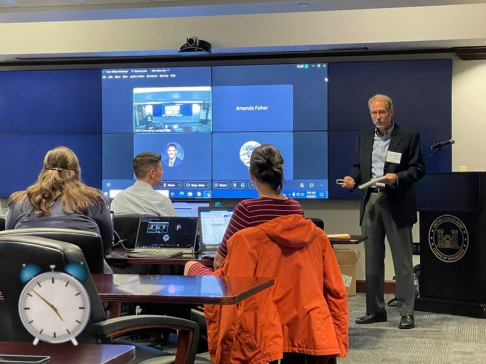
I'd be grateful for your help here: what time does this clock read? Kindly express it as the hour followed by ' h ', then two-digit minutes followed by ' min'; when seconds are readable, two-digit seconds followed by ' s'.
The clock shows 4 h 52 min
